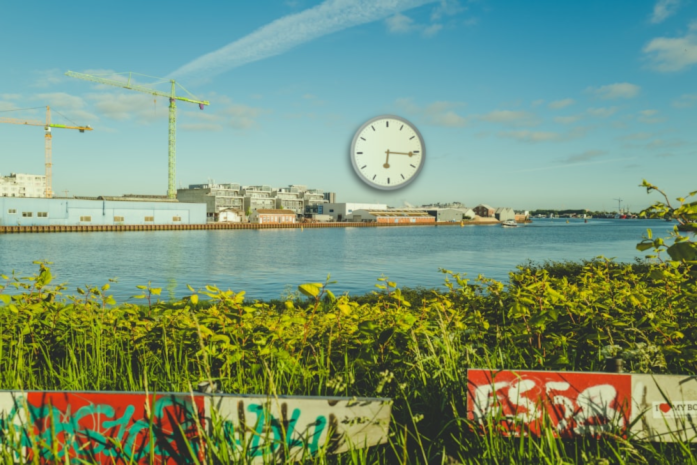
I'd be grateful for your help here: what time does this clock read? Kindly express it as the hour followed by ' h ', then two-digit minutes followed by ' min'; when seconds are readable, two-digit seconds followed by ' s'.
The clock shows 6 h 16 min
